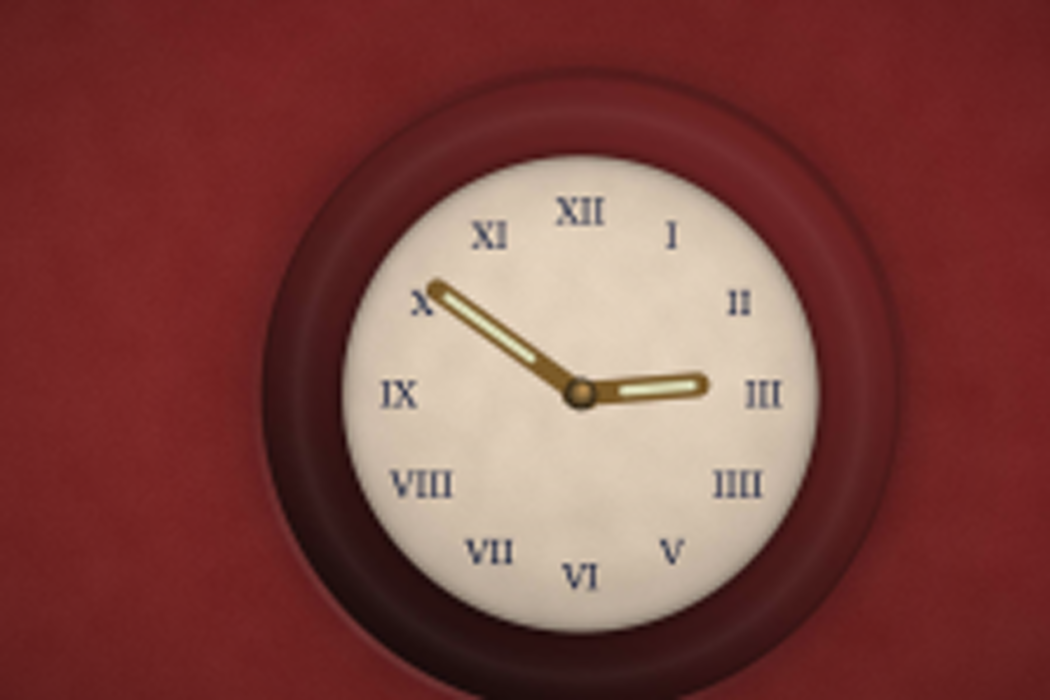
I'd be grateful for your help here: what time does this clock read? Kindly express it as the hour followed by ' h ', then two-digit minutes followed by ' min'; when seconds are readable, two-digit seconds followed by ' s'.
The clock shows 2 h 51 min
